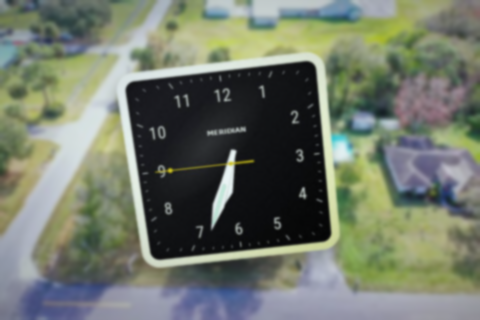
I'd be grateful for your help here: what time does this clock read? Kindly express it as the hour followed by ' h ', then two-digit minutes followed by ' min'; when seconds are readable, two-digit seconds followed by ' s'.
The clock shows 6 h 33 min 45 s
